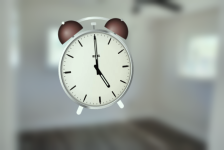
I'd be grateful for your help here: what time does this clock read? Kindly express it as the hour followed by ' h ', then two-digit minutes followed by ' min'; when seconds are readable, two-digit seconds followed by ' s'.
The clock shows 5 h 00 min
